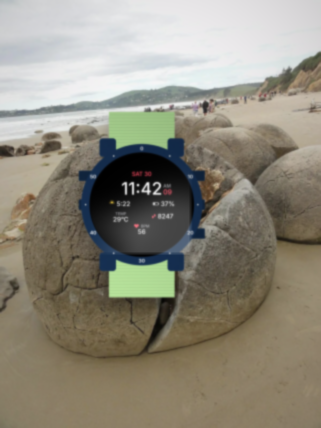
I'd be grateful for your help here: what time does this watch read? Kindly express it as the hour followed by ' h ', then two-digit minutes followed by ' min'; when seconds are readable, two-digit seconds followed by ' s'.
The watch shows 11 h 42 min
